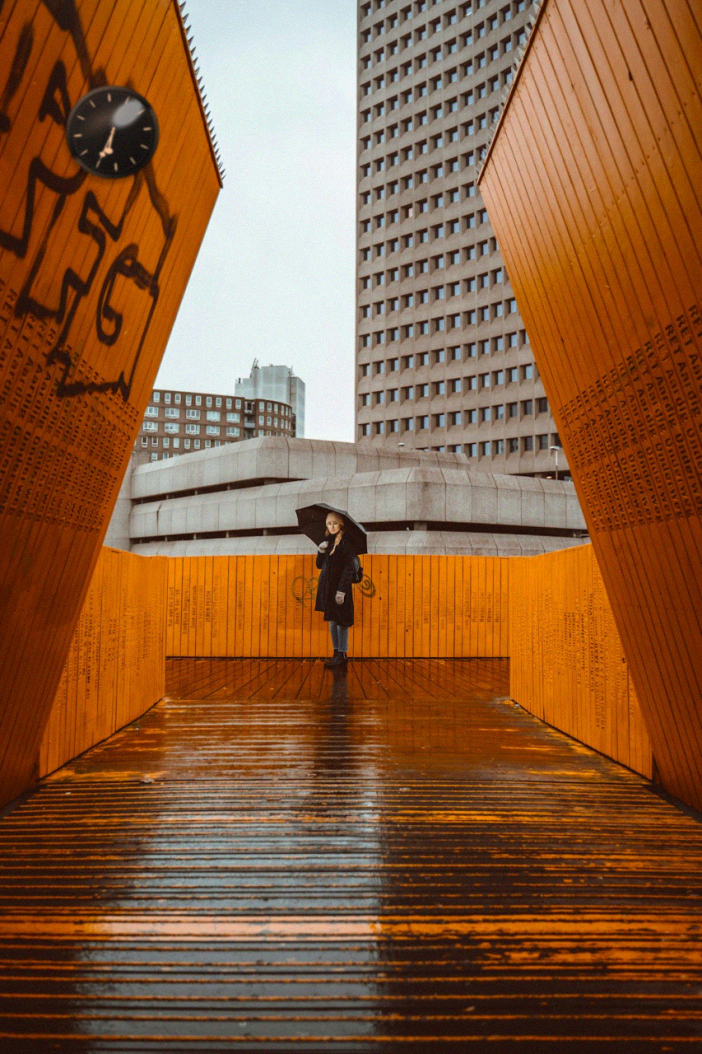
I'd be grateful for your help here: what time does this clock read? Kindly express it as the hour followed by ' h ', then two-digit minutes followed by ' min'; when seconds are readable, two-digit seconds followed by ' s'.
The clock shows 6 h 35 min
